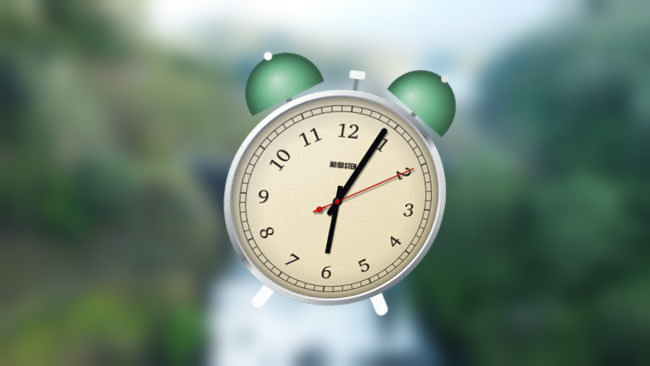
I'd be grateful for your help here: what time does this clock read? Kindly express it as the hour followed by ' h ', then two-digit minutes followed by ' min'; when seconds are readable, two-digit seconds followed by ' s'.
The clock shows 6 h 04 min 10 s
